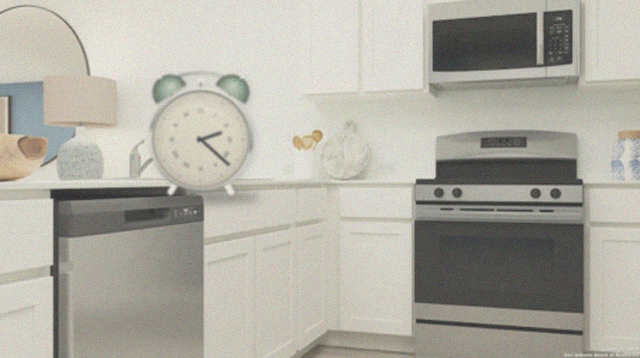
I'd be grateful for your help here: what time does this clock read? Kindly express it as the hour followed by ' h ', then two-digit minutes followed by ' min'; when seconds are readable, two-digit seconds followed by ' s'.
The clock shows 2 h 22 min
